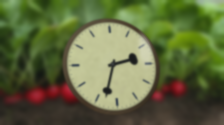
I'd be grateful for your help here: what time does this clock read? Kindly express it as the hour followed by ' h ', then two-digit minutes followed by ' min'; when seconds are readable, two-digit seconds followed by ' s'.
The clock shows 2 h 33 min
